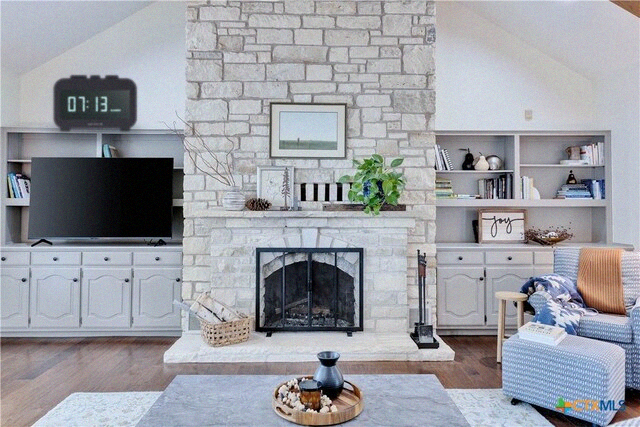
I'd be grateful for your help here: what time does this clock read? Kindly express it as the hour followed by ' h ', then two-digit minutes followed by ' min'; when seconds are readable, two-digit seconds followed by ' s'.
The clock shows 7 h 13 min
